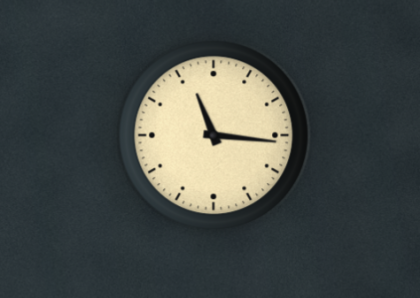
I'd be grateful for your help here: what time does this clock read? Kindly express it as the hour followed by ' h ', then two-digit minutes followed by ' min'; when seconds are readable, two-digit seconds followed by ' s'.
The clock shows 11 h 16 min
